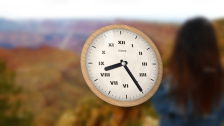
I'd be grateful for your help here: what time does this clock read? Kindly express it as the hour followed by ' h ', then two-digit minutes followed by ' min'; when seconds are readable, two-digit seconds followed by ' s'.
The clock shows 8 h 25 min
